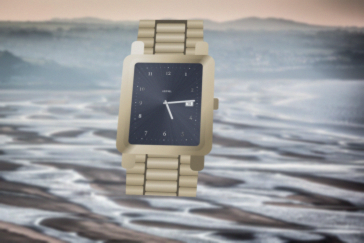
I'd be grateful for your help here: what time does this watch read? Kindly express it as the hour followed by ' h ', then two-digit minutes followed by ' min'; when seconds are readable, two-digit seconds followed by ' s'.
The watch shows 5 h 14 min
